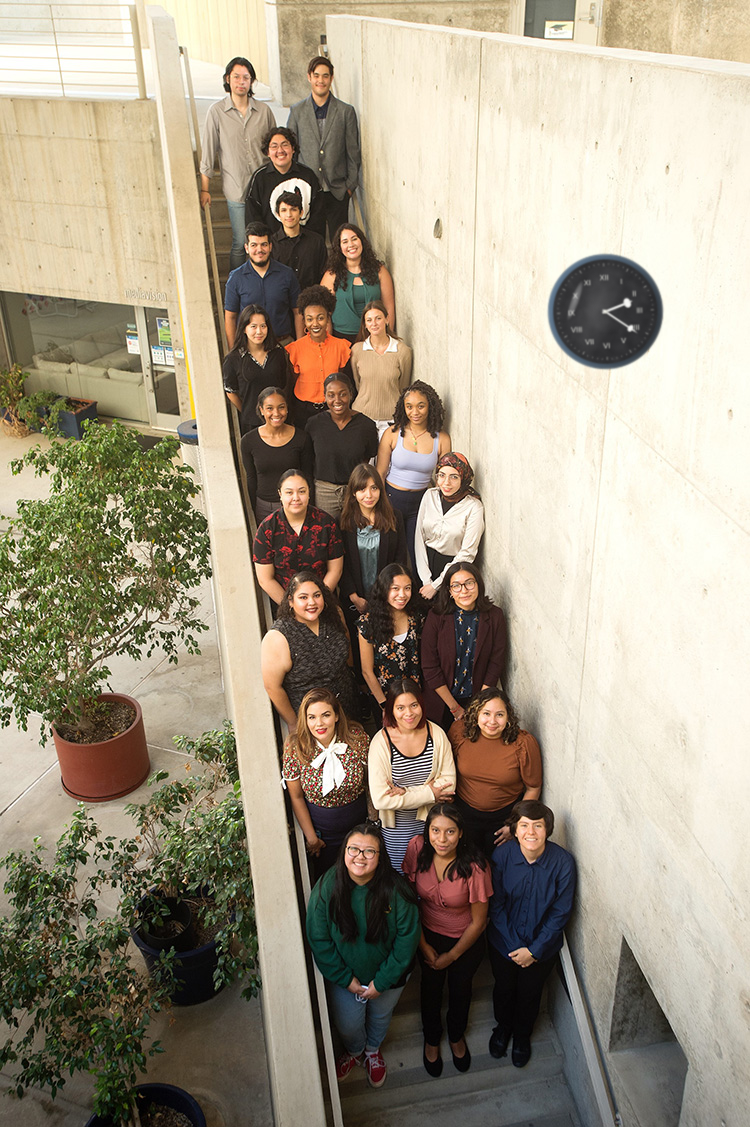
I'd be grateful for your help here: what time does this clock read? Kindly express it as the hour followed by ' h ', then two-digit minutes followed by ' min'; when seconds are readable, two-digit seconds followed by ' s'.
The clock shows 2 h 21 min
